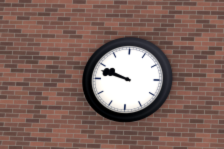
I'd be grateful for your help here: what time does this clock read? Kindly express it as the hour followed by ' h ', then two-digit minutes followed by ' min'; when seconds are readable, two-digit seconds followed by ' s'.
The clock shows 9 h 48 min
